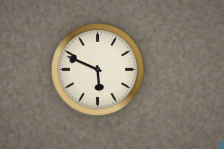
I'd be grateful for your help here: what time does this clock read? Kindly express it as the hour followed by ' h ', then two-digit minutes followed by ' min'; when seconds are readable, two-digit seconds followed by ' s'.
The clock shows 5 h 49 min
